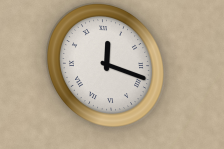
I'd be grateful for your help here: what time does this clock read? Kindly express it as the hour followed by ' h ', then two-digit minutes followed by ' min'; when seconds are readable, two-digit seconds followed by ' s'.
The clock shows 12 h 18 min
